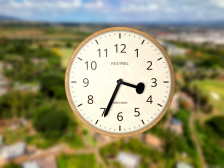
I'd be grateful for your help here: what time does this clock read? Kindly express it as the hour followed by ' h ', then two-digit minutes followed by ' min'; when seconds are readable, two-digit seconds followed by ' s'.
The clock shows 3 h 34 min
